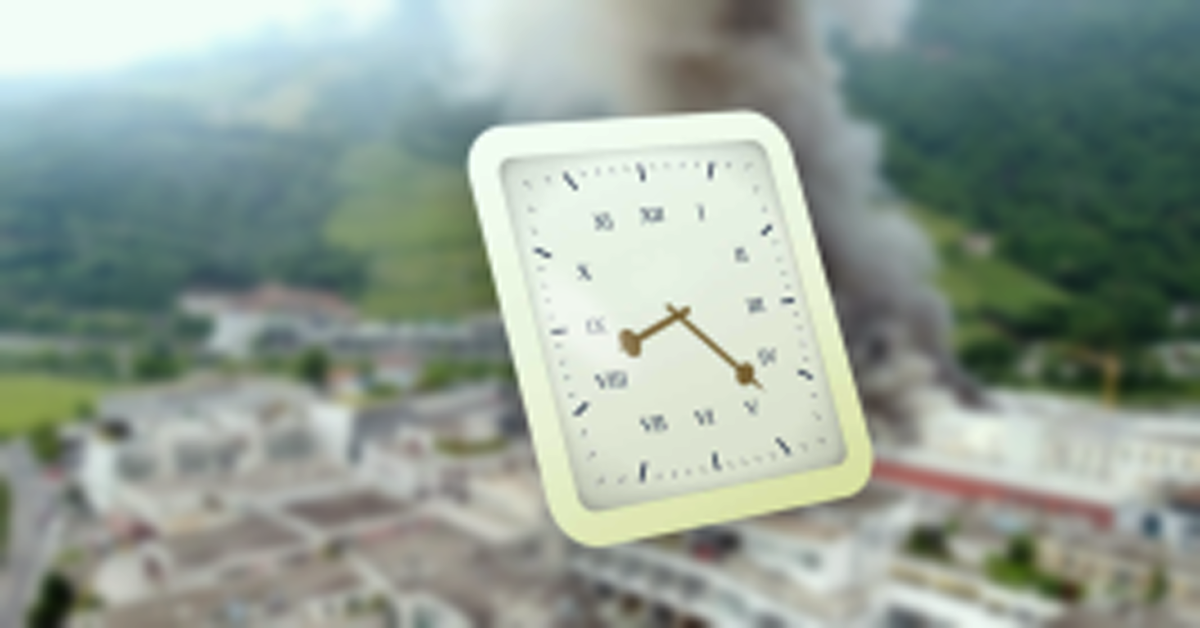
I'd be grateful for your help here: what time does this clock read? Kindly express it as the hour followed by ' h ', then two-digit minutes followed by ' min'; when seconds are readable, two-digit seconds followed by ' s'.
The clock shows 8 h 23 min
